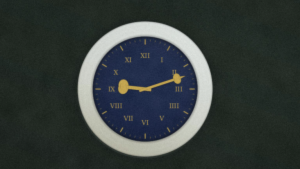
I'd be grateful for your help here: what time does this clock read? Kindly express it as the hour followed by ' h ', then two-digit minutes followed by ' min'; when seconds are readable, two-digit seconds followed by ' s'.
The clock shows 9 h 12 min
